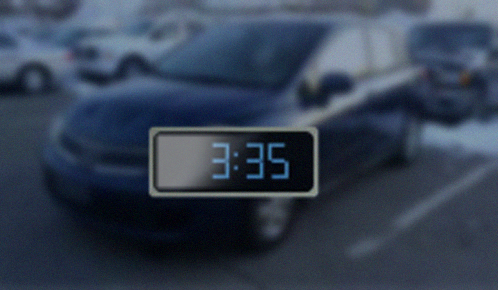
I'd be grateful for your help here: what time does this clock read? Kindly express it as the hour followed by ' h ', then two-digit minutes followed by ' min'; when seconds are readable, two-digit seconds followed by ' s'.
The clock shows 3 h 35 min
